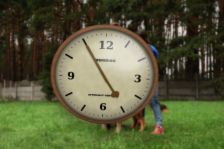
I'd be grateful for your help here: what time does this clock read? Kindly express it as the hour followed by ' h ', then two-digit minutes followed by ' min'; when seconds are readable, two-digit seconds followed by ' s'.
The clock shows 4 h 55 min
